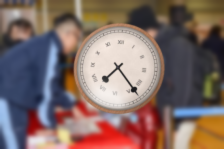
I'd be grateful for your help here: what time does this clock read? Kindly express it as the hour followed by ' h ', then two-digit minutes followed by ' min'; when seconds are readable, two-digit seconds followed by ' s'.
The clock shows 7 h 23 min
